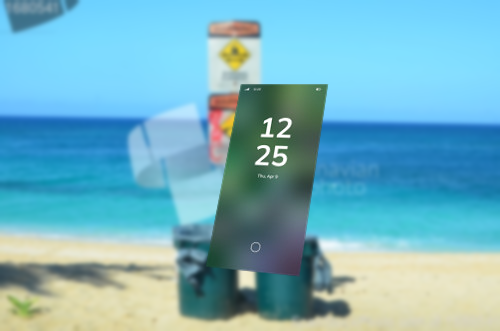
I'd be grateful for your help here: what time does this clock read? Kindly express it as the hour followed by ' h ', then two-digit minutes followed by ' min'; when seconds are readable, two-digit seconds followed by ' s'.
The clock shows 12 h 25 min
